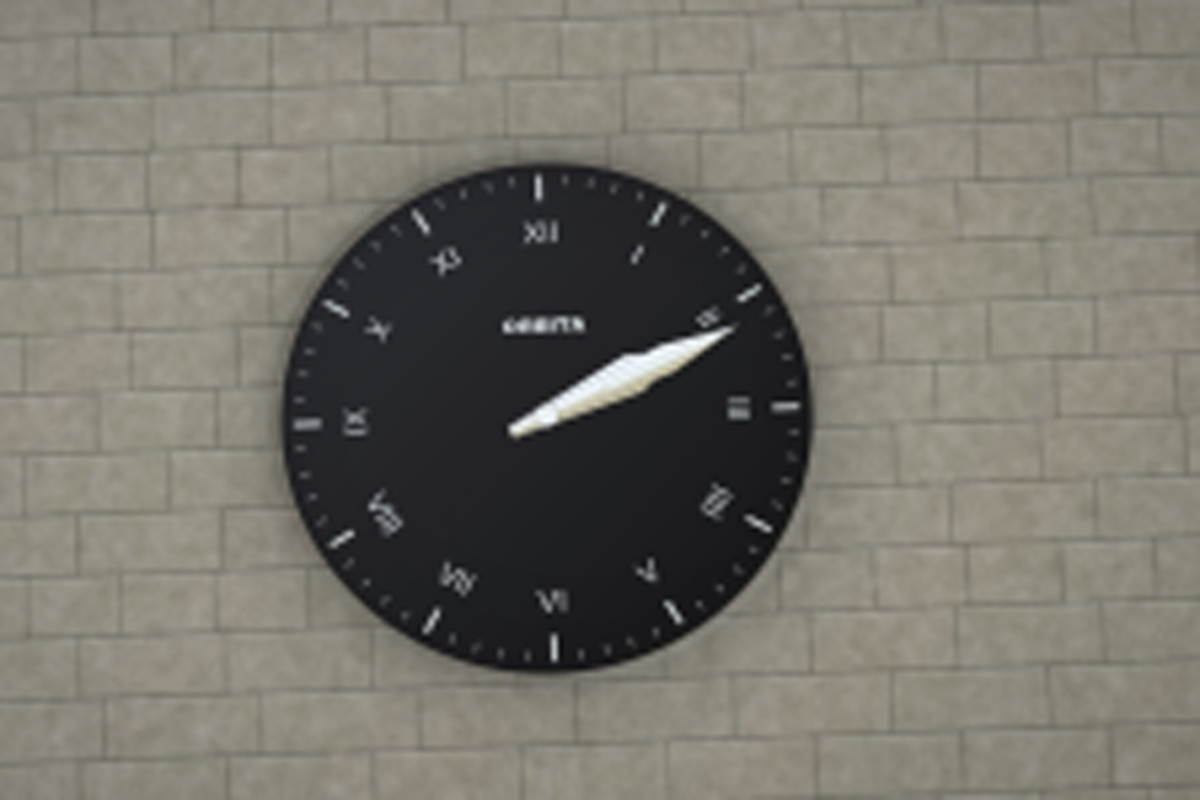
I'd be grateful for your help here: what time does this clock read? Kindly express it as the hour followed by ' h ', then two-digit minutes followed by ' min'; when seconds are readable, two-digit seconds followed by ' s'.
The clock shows 2 h 11 min
